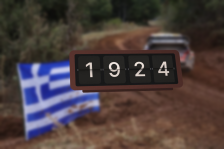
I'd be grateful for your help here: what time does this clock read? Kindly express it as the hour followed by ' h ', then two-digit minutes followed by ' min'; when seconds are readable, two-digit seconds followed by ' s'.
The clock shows 19 h 24 min
